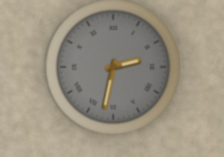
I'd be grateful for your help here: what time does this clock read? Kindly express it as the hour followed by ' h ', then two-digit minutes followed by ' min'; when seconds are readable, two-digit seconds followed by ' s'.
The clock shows 2 h 32 min
